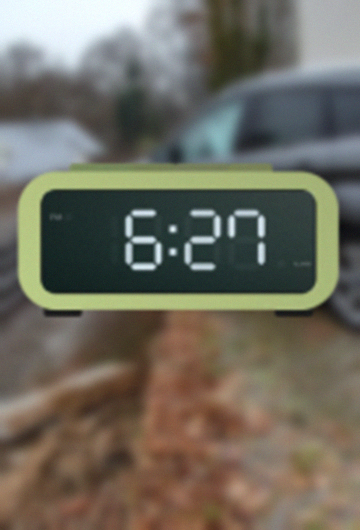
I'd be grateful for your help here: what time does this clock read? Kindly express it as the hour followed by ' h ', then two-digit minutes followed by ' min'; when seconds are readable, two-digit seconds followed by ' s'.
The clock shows 6 h 27 min
